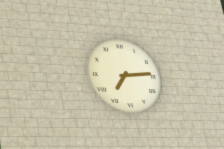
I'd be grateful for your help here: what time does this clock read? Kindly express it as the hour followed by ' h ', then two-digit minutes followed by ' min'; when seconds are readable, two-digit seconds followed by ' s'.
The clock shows 7 h 14 min
